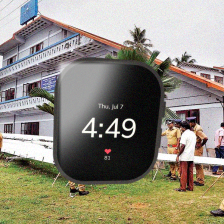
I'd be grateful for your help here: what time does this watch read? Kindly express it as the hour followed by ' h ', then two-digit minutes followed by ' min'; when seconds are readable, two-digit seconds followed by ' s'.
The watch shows 4 h 49 min
